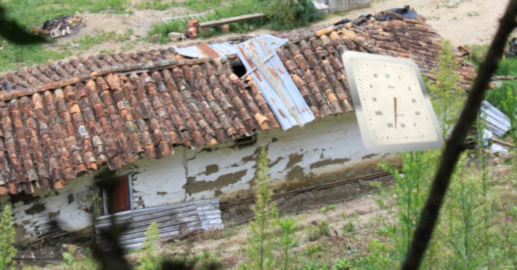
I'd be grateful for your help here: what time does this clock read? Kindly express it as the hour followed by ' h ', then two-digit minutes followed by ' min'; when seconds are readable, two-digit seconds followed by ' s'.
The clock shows 6 h 33 min
